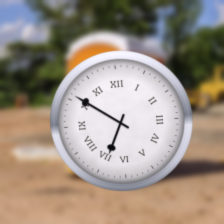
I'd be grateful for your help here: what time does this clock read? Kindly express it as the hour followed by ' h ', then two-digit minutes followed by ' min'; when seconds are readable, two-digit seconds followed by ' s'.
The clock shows 6 h 51 min
